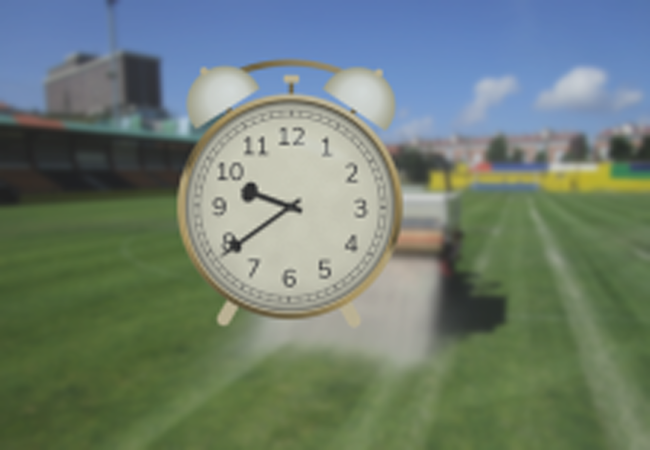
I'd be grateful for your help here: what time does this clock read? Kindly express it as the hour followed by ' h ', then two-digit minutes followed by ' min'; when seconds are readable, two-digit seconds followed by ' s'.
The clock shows 9 h 39 min
